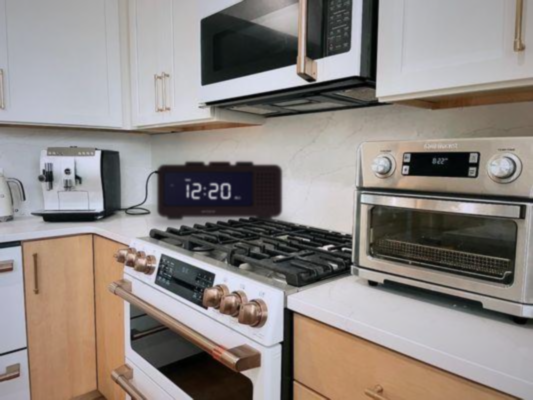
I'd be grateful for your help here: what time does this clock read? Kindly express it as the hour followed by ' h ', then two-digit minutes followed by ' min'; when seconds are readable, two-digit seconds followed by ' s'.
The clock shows 12 h 20 min
